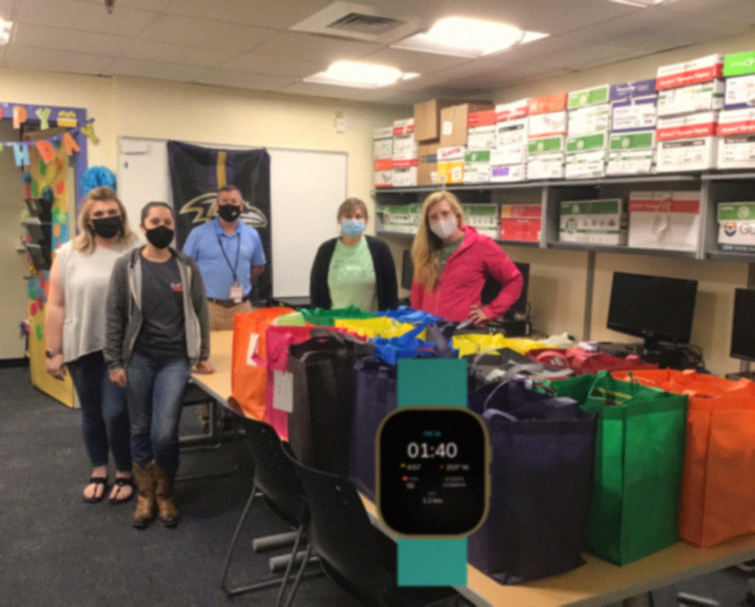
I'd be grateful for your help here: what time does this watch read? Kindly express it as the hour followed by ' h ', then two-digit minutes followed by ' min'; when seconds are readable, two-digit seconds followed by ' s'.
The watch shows 1 h 40 min
